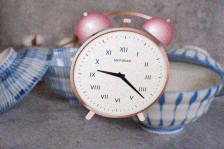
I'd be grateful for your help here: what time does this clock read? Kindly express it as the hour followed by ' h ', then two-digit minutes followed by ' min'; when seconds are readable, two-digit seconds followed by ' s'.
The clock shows 9 h 22 min
